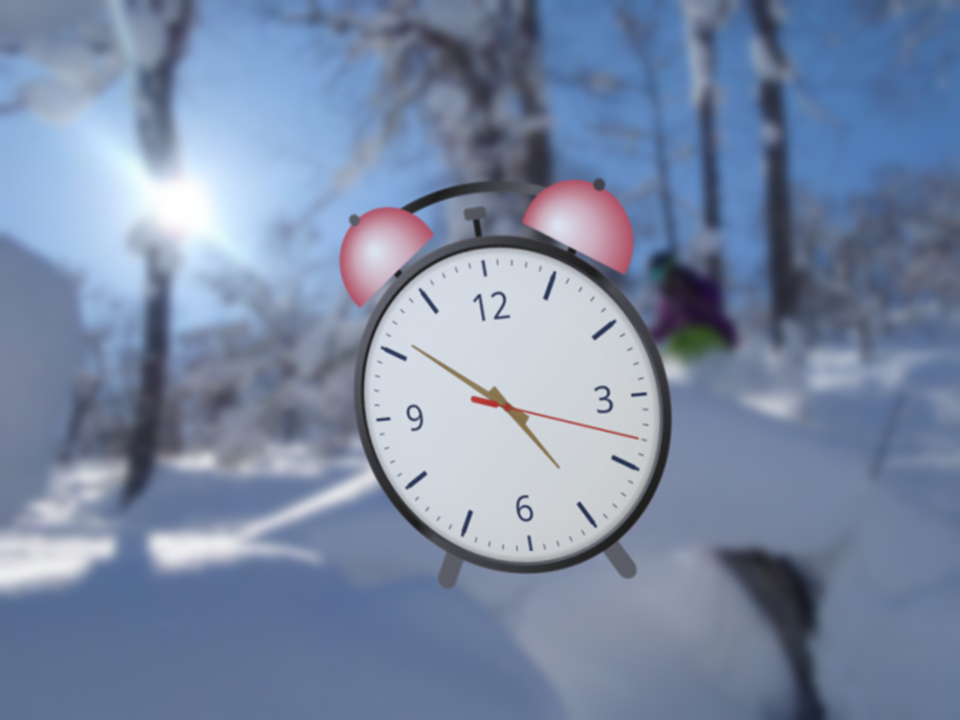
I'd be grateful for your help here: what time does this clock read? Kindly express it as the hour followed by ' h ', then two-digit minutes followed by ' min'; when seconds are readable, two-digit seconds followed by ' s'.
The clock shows 4 h 51 min 18 s
